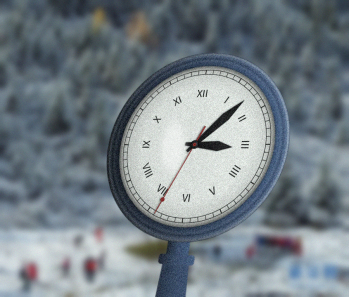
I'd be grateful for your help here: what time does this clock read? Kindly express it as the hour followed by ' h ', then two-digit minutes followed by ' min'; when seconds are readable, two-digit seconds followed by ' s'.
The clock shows 3 h 07 min 34 s
